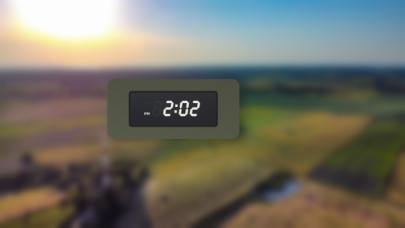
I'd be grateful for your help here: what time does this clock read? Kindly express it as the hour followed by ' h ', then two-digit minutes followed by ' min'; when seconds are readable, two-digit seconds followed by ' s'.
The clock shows 2 h 02 min
